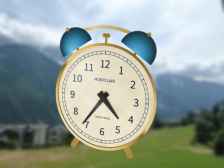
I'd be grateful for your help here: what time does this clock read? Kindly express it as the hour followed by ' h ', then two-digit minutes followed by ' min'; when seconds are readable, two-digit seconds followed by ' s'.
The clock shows 4 h 36 min
